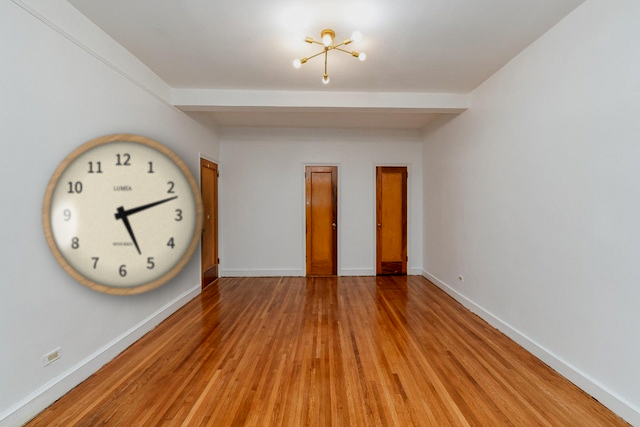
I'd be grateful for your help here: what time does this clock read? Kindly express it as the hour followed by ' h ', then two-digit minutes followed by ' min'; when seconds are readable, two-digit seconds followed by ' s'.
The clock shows 5 h 12 min
